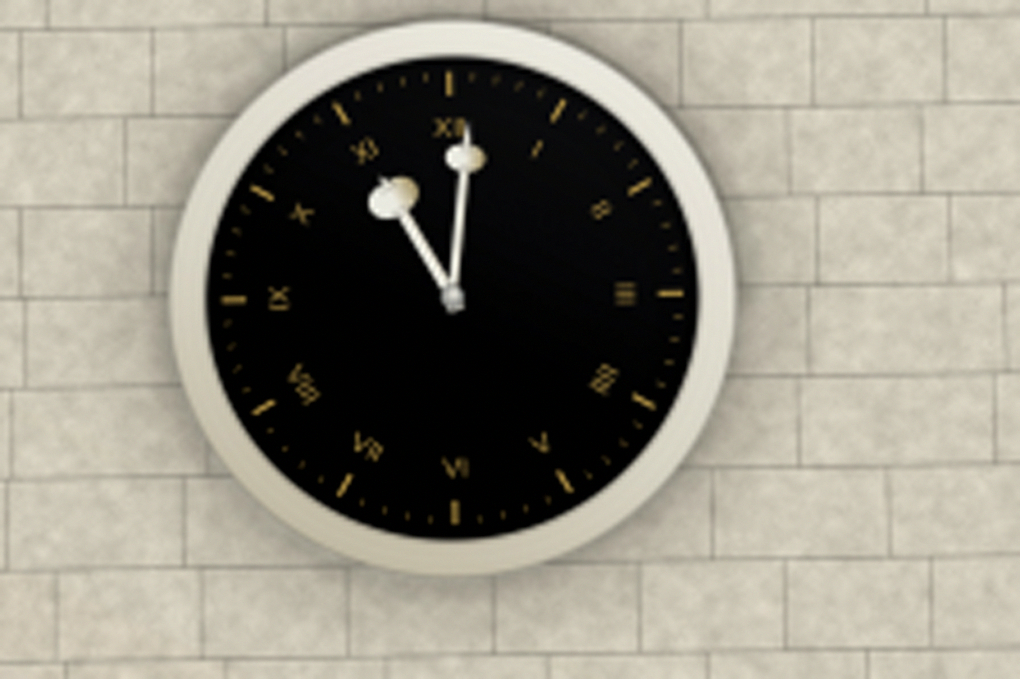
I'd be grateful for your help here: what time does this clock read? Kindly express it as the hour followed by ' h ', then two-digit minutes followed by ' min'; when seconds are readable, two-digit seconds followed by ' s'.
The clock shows 11 h 01 min
